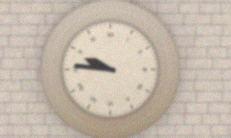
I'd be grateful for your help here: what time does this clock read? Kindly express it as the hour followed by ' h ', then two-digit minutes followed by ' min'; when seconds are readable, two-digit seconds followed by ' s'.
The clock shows 9 h 46 min
